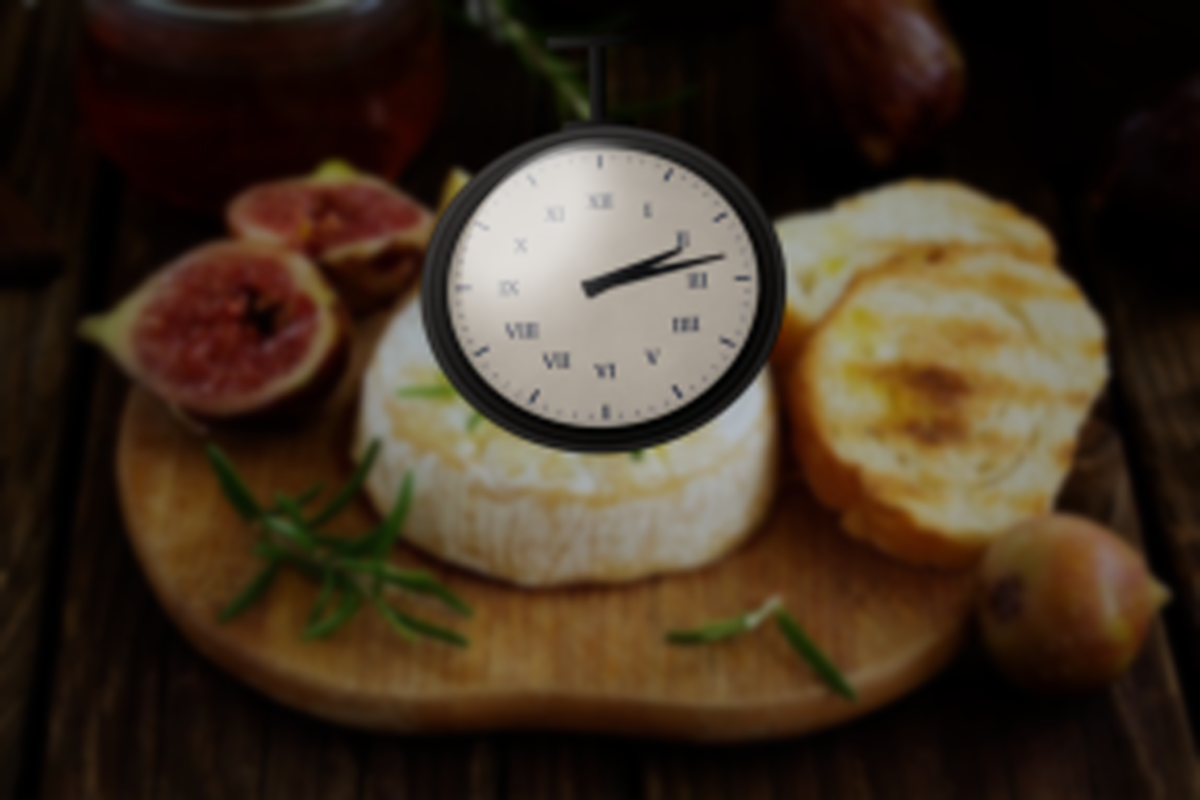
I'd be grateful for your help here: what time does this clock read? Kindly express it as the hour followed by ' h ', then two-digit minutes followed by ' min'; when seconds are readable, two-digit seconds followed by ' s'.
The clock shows 2 h 13 min
